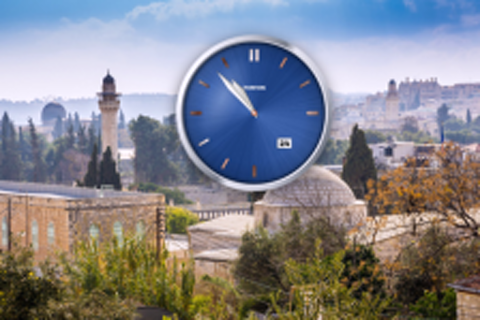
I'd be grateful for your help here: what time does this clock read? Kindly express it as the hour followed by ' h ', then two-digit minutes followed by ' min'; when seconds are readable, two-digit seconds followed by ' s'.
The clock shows 10 h 53 min
